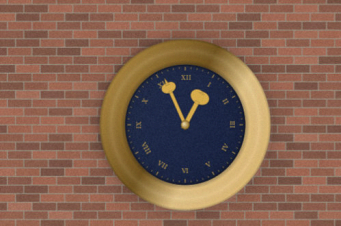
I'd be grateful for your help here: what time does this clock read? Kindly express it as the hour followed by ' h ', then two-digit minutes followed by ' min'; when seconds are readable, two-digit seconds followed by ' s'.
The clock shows 12 h 56 min
